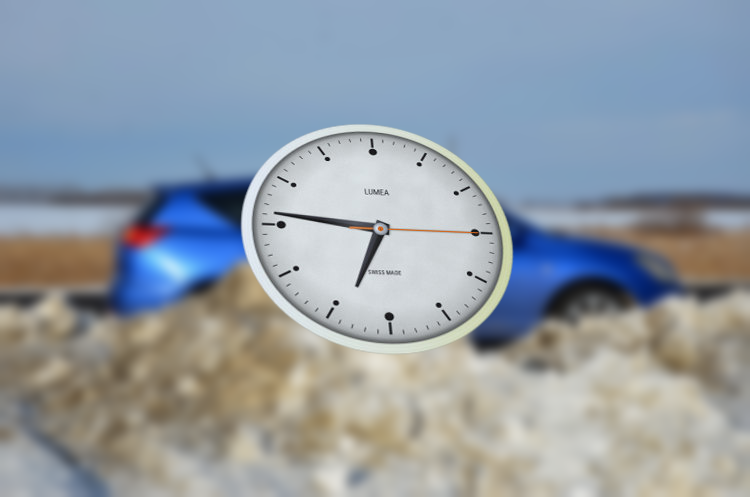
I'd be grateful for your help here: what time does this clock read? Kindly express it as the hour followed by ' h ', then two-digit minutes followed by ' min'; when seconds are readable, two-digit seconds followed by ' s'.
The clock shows 6 h 46 min 15 s
